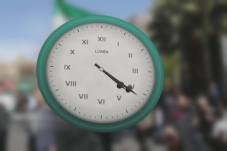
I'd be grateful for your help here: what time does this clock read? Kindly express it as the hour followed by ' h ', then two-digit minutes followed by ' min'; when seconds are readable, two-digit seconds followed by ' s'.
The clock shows 4 h 21 min
